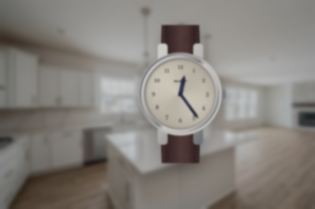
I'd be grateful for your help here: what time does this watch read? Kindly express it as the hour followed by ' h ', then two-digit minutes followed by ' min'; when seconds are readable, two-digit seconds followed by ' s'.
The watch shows 12 h 24 min
